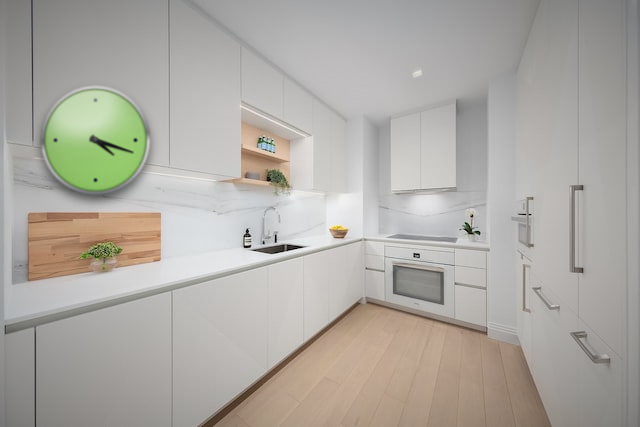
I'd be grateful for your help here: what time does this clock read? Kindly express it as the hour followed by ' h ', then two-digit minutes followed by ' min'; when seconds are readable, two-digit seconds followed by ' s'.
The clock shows 4 h 18 min
